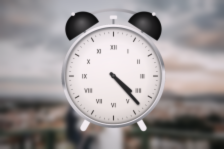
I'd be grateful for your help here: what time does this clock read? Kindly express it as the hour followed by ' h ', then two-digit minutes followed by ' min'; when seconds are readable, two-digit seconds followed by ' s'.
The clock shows 4 h 23 min
